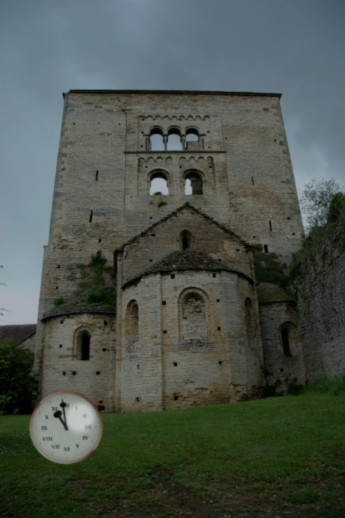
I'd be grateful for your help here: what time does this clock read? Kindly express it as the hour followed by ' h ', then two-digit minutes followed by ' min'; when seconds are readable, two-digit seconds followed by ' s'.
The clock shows 10 h 59 min
